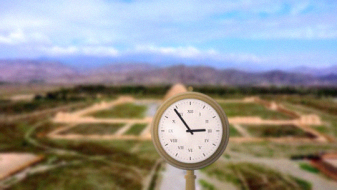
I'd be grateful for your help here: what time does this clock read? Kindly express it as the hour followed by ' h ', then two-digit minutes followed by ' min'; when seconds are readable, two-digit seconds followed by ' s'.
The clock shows 2 h 54 min
